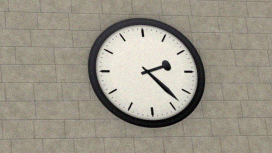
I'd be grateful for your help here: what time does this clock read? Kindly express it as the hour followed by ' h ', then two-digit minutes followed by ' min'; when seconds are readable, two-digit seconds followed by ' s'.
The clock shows 2 h 23 min
